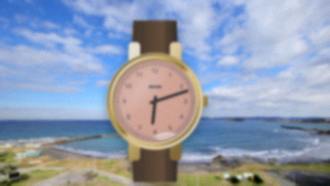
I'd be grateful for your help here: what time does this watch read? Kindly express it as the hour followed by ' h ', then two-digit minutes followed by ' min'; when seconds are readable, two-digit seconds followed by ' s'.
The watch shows 6 h 12 min
